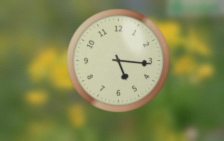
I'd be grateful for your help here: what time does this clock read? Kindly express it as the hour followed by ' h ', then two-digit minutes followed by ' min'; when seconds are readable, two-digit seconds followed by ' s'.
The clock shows 5 h 16 min
